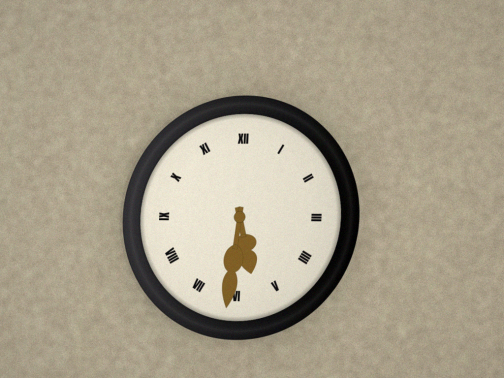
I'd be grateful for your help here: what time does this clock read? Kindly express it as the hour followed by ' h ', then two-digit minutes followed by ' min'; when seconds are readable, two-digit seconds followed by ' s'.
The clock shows 5 h 31 min
